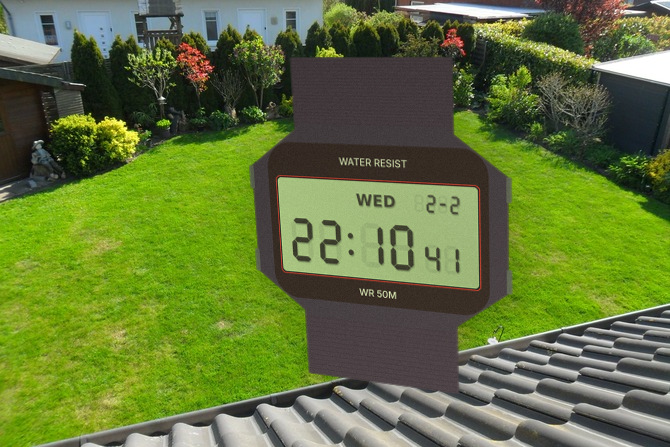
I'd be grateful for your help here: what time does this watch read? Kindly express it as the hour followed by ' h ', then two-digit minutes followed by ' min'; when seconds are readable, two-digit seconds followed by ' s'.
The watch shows 22 h 10 min 41 s
